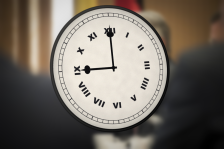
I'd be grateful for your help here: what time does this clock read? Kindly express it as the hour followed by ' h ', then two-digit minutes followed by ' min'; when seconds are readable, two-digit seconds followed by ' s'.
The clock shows 9 h 00 min
